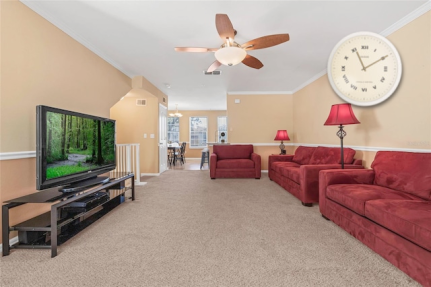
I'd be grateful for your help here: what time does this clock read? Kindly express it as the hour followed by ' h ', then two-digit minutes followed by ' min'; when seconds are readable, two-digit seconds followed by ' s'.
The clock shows 11 h 10 min
